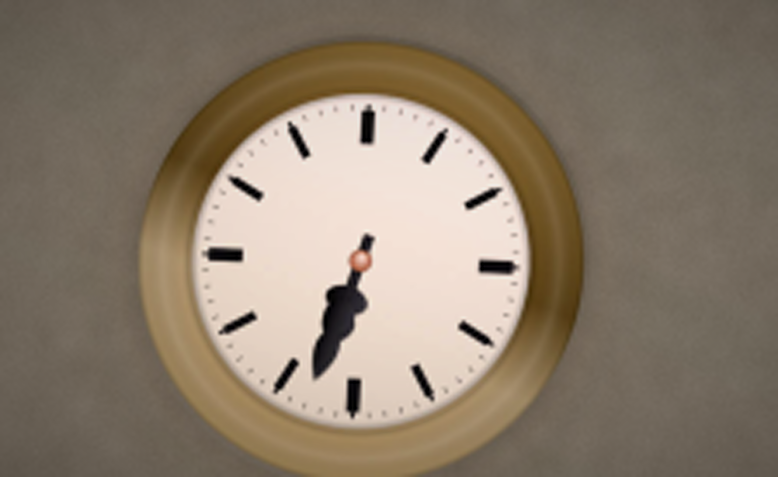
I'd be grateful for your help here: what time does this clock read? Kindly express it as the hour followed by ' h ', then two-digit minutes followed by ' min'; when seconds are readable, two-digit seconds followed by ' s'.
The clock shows 6 h 33 min
